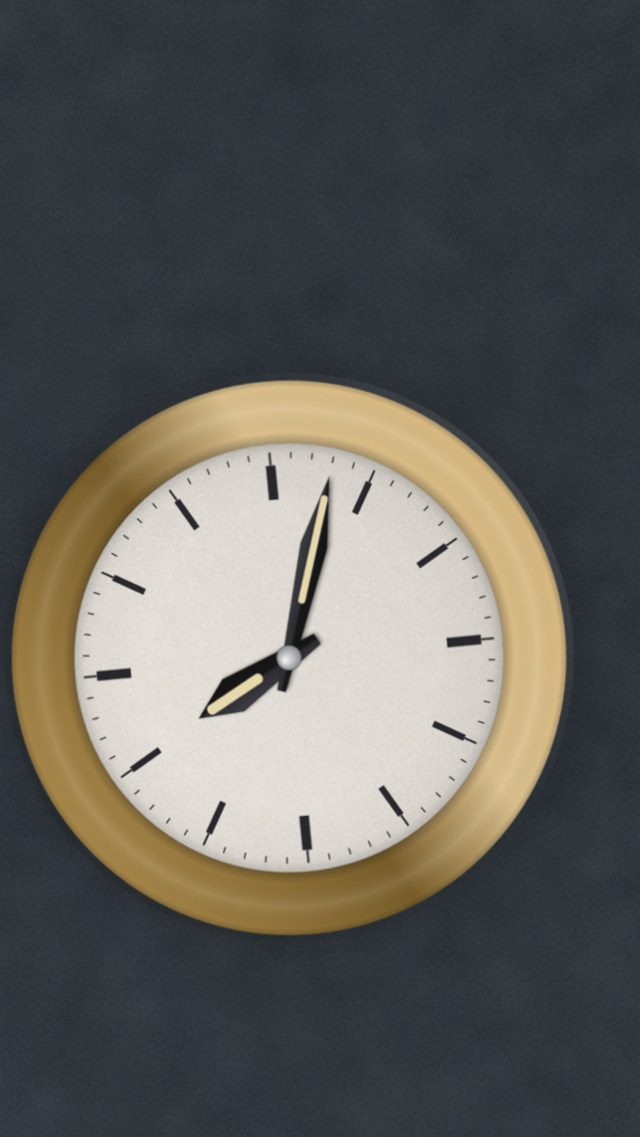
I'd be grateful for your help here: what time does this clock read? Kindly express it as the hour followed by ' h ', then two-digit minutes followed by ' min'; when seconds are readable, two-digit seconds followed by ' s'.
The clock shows 8 h 03 min
